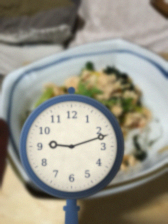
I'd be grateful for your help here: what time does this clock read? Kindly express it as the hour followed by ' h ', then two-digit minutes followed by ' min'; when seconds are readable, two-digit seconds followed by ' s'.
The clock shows 9 h 12 min
